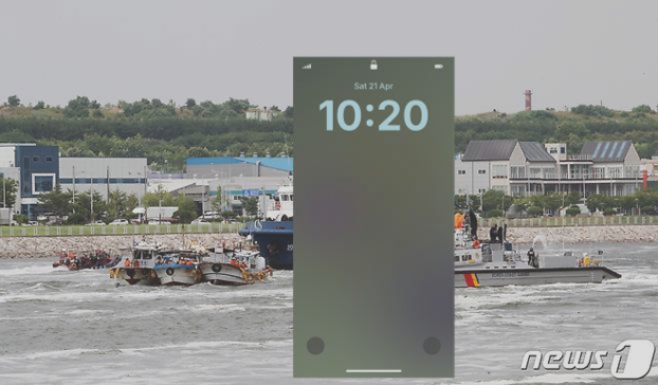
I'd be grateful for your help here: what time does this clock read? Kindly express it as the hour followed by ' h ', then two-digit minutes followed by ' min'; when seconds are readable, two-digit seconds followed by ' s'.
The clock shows 10 h 20 min
